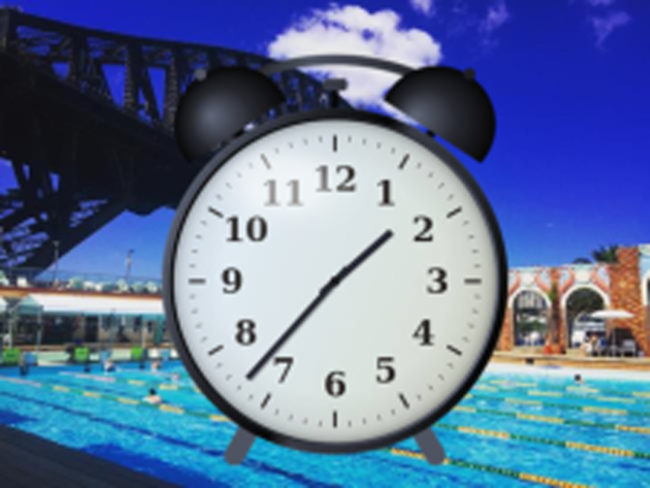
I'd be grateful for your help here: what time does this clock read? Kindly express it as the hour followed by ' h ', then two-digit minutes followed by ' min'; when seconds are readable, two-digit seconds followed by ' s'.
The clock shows 1 h 37 min
